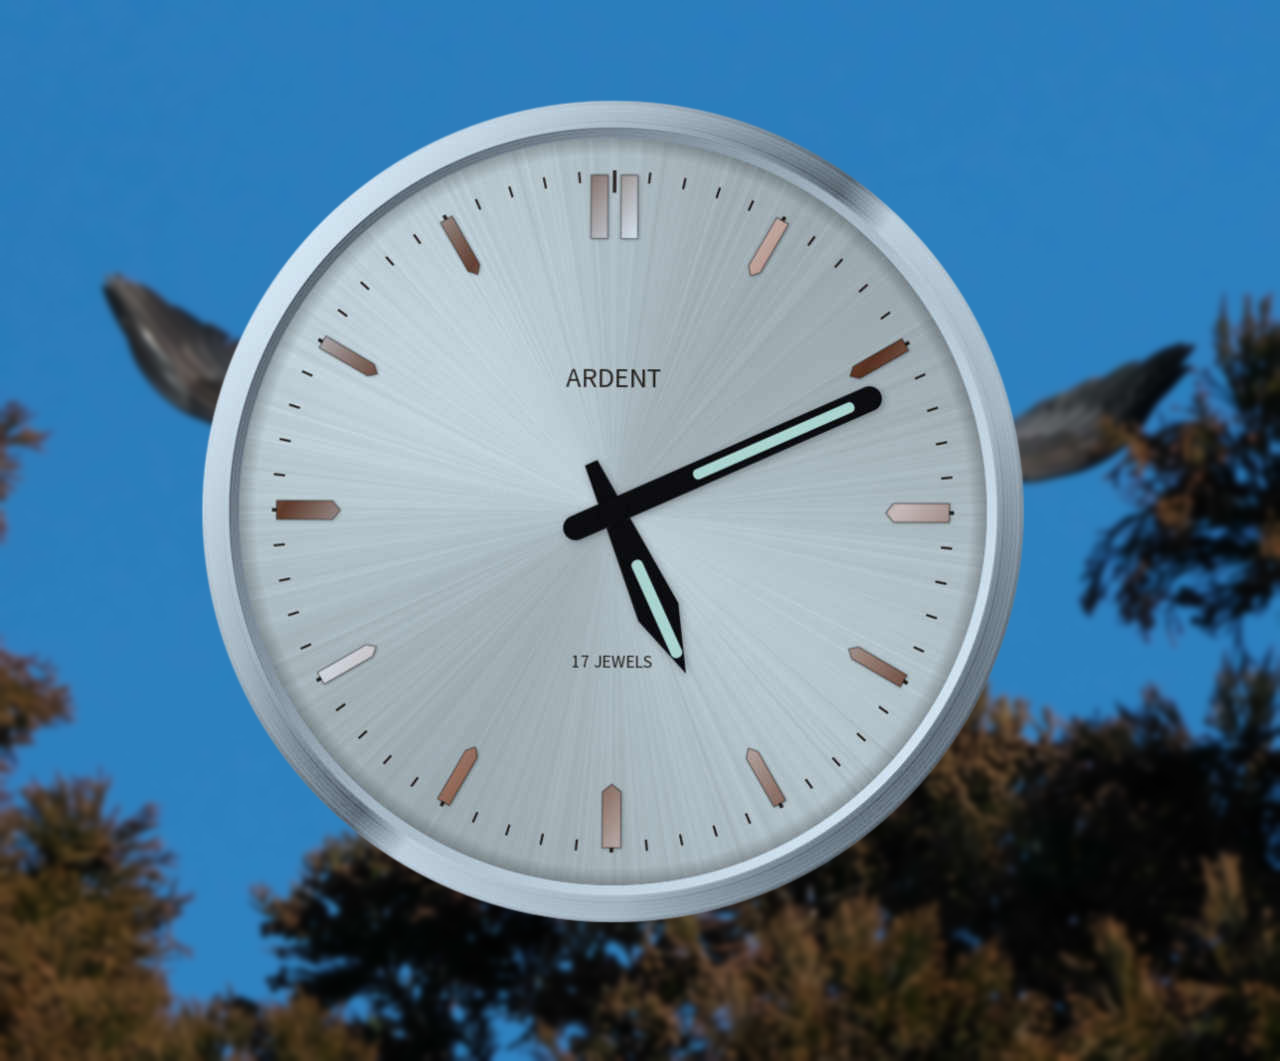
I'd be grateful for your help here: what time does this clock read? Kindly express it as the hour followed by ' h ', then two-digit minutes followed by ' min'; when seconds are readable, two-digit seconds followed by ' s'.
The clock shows 5 h 11 min
